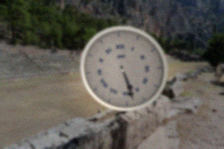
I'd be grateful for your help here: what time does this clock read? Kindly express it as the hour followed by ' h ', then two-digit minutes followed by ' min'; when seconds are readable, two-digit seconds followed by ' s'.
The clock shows 5 h 28 min
